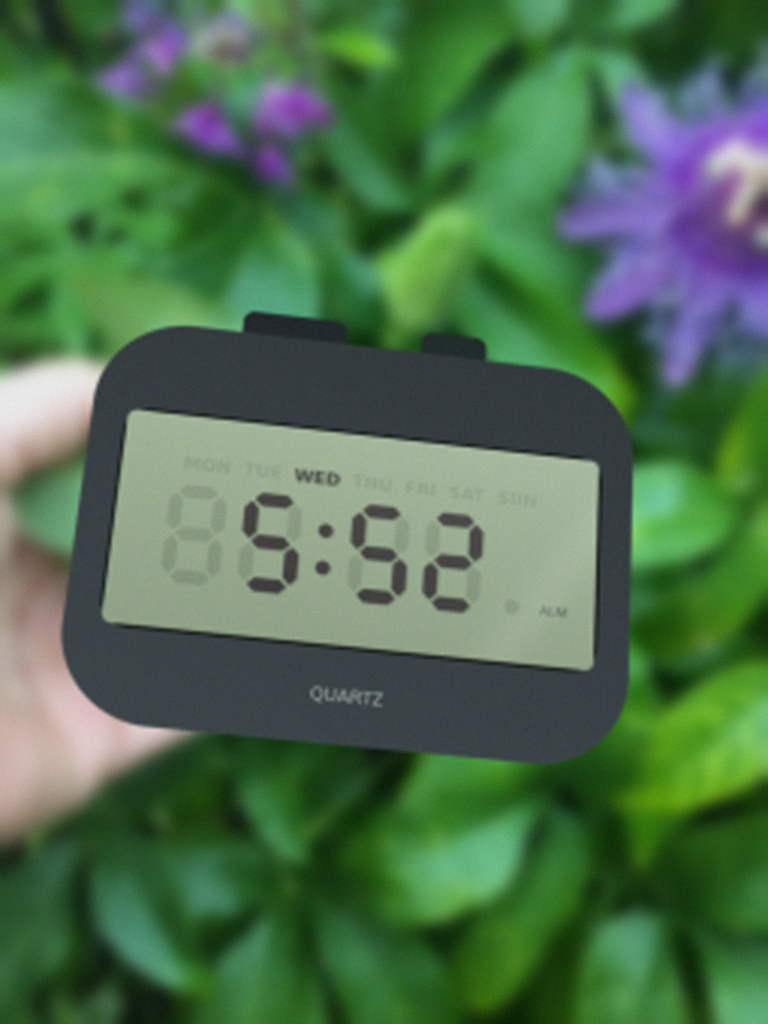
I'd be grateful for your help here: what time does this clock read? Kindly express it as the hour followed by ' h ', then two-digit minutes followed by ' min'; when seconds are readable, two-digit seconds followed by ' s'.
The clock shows 5 h 52 min
